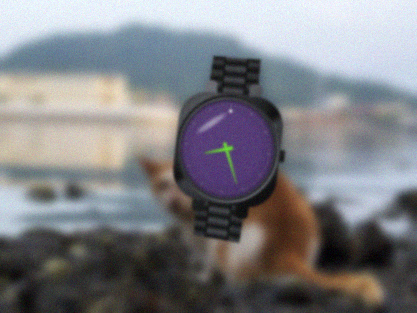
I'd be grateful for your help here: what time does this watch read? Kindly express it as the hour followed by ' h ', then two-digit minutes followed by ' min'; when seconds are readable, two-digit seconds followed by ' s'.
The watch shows 8 h 26 min
